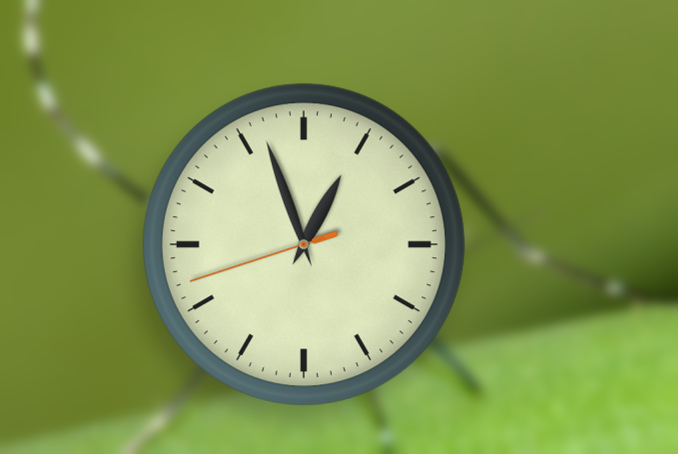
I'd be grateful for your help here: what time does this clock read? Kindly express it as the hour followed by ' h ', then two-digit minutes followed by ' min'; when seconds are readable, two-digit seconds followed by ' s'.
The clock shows 12 h 56 min 42 s
